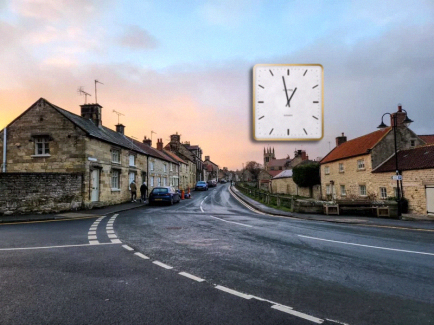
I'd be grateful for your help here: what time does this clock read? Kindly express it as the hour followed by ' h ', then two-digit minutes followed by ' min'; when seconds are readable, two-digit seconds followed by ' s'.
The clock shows 12 h 58 min
